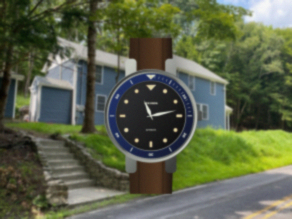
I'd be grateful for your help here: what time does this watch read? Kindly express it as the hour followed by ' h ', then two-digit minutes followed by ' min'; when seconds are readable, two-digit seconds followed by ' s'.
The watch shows 11 h 13 min
